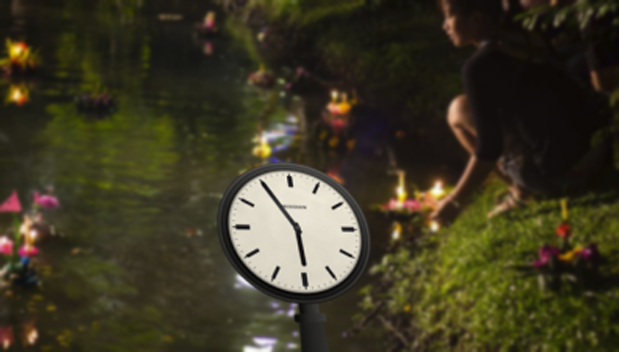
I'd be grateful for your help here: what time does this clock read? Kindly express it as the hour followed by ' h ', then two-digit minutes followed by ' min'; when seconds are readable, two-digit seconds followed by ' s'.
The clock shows 5 h 55 min
